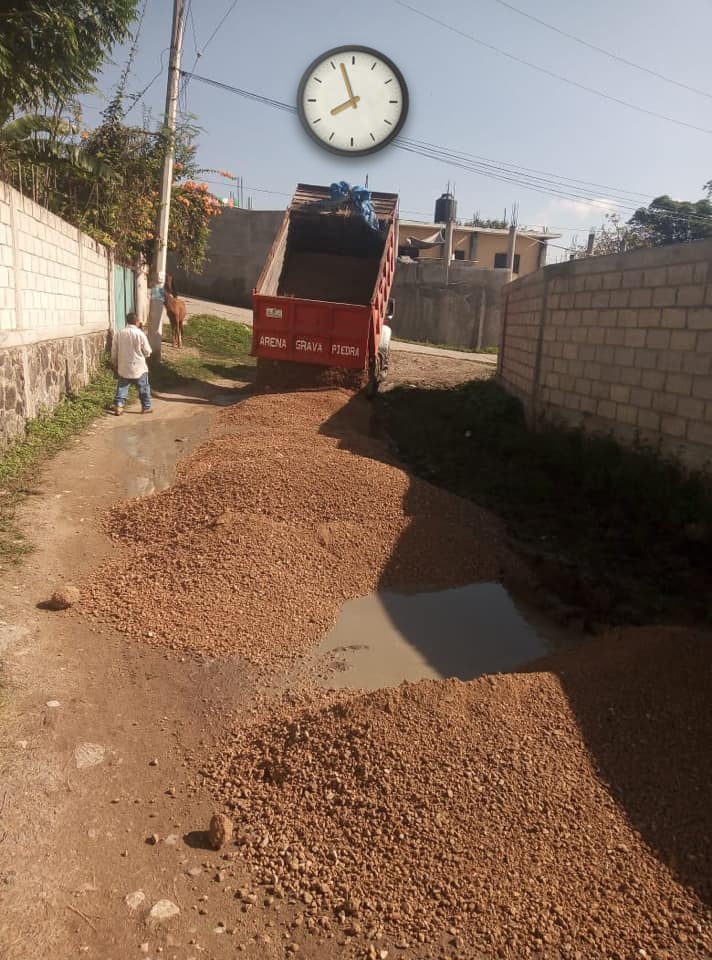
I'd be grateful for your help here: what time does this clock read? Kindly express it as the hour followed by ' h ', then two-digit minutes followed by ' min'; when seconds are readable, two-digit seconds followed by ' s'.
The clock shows 7 h 57 min
